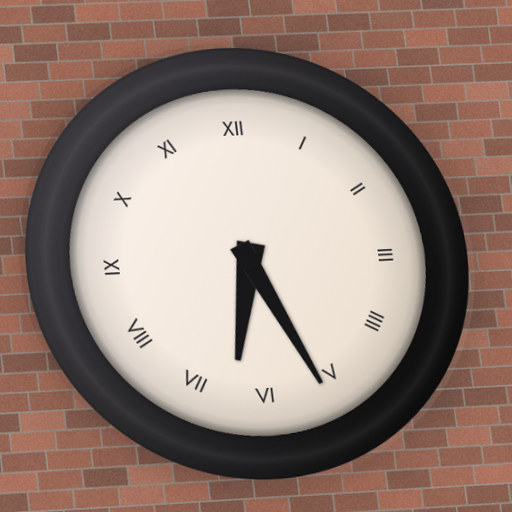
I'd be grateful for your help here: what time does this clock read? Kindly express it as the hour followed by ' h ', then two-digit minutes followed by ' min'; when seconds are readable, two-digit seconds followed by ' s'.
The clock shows 6 h 26 min
